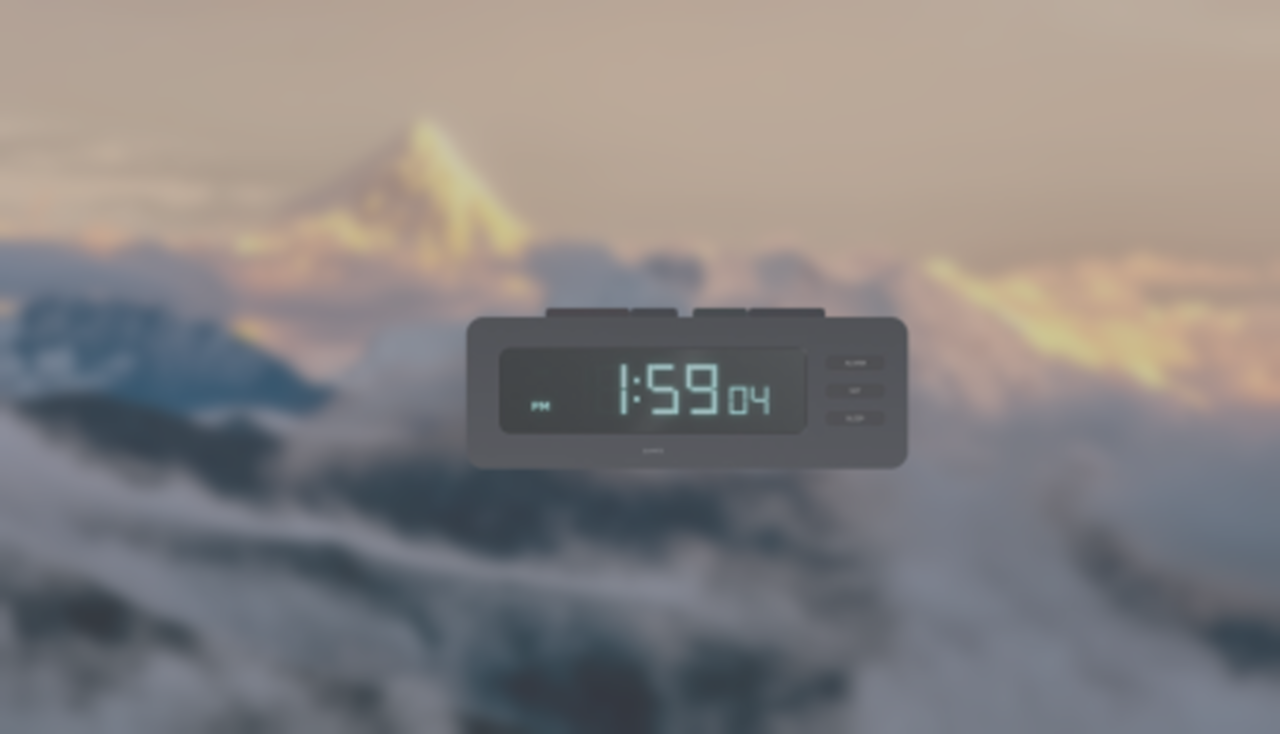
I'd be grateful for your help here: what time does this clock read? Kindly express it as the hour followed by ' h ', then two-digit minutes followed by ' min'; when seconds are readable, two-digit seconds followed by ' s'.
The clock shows 1 h 59 min 04 s
